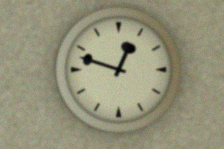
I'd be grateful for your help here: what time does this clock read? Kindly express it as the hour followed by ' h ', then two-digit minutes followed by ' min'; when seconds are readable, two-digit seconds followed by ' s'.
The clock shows 12 h 48 min
